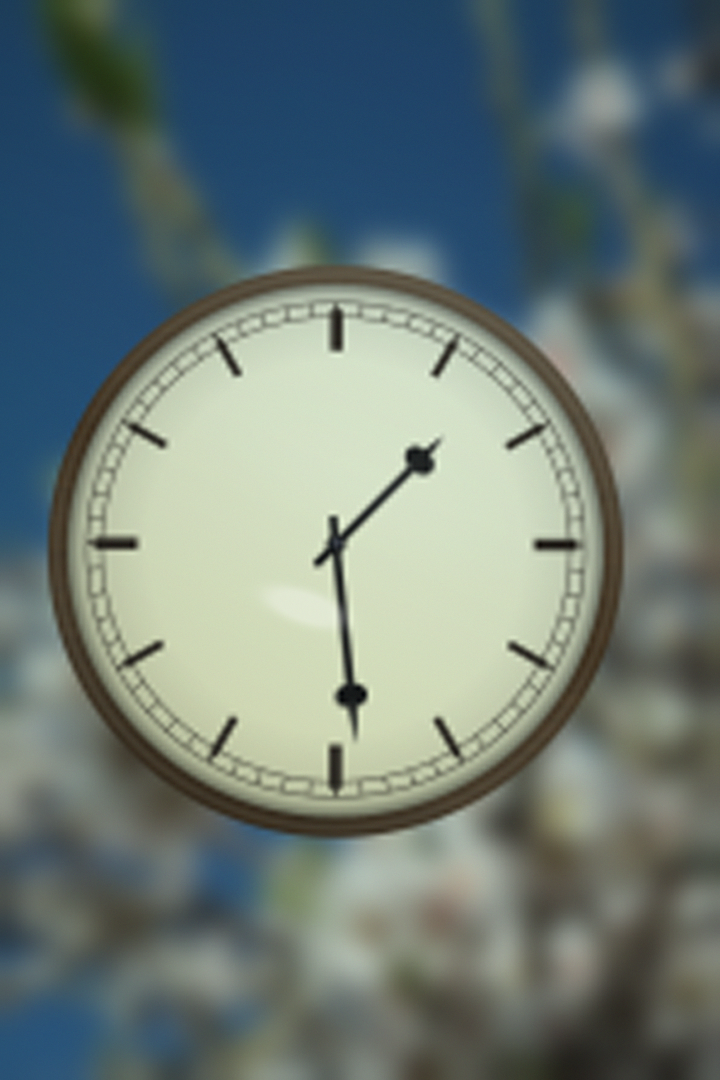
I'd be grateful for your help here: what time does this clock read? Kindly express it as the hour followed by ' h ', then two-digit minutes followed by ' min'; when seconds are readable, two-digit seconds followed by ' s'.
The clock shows 1 h 29 min
